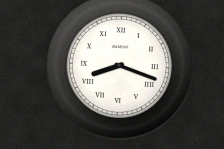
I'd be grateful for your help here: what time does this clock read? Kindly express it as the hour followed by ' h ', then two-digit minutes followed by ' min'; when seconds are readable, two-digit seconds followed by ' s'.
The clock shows 8 h 18 min
